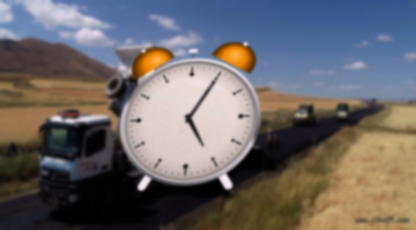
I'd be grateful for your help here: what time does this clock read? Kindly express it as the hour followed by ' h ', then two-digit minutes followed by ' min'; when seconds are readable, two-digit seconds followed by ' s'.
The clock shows 5 h 05 min
